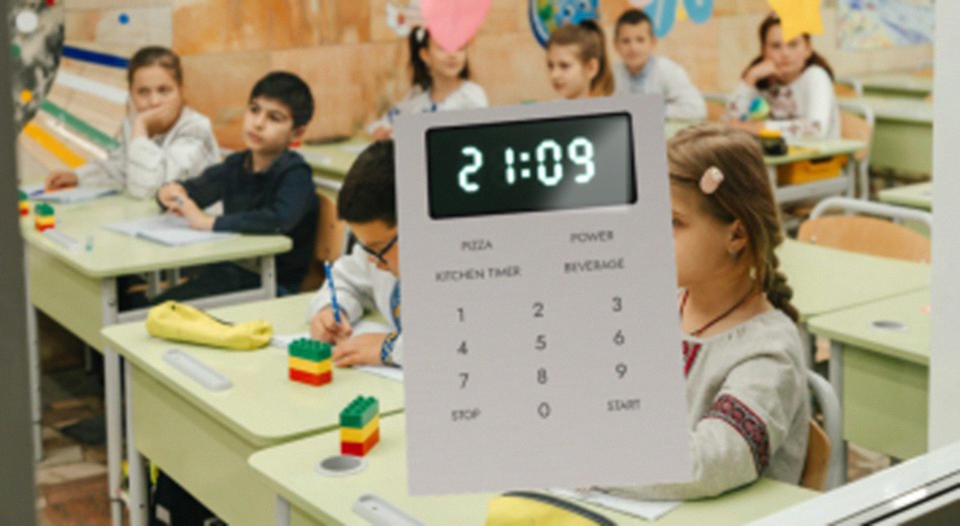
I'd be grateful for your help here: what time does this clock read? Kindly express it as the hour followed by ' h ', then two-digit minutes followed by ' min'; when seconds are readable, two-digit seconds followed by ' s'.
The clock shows 21 h 09 min
